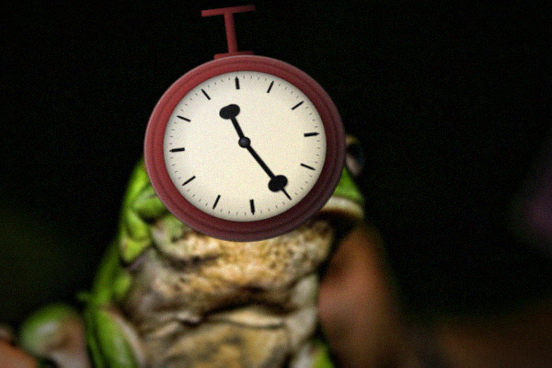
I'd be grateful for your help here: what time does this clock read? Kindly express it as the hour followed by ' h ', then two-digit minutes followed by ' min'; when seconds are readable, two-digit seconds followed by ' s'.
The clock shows 11 h 25 min
